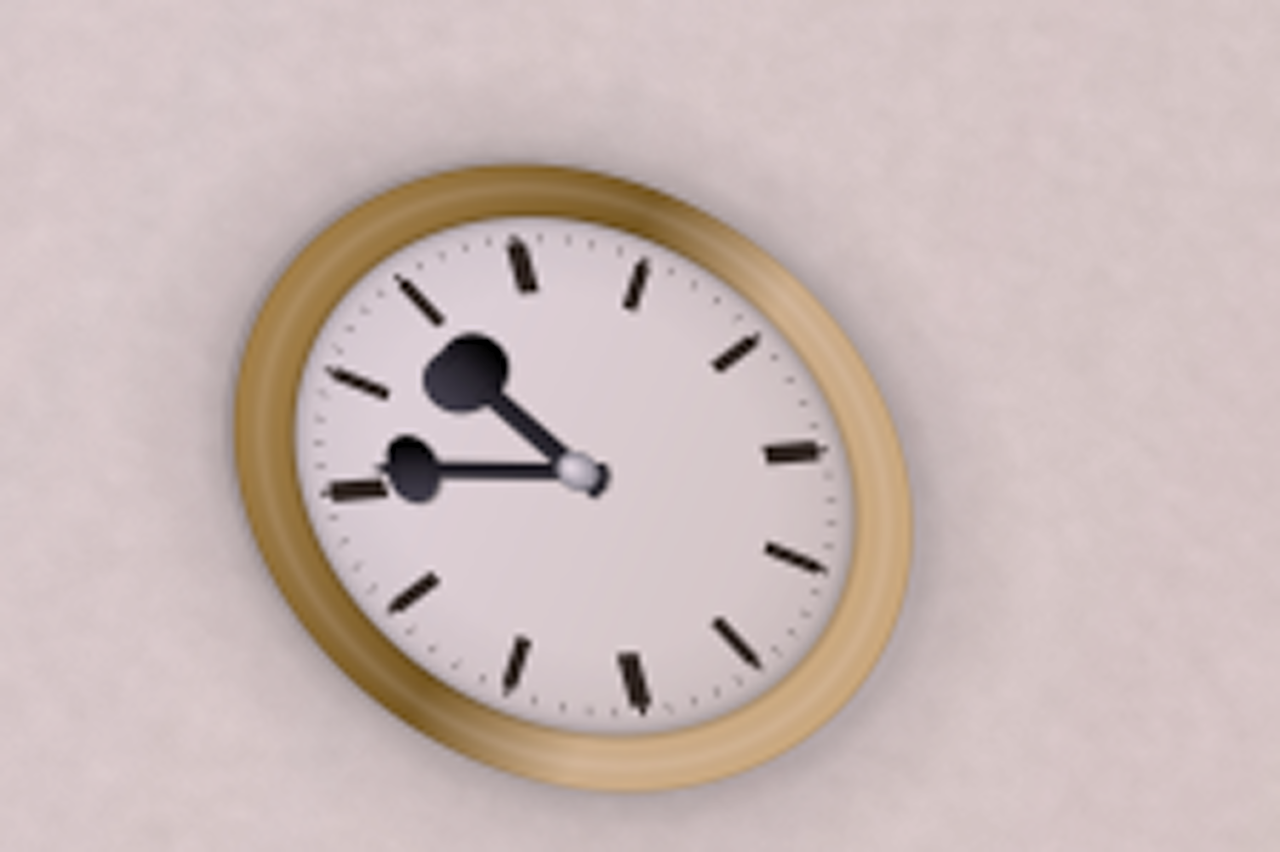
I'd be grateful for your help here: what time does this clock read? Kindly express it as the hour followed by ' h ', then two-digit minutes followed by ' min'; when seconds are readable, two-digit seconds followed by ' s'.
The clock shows 10 h 46 min
